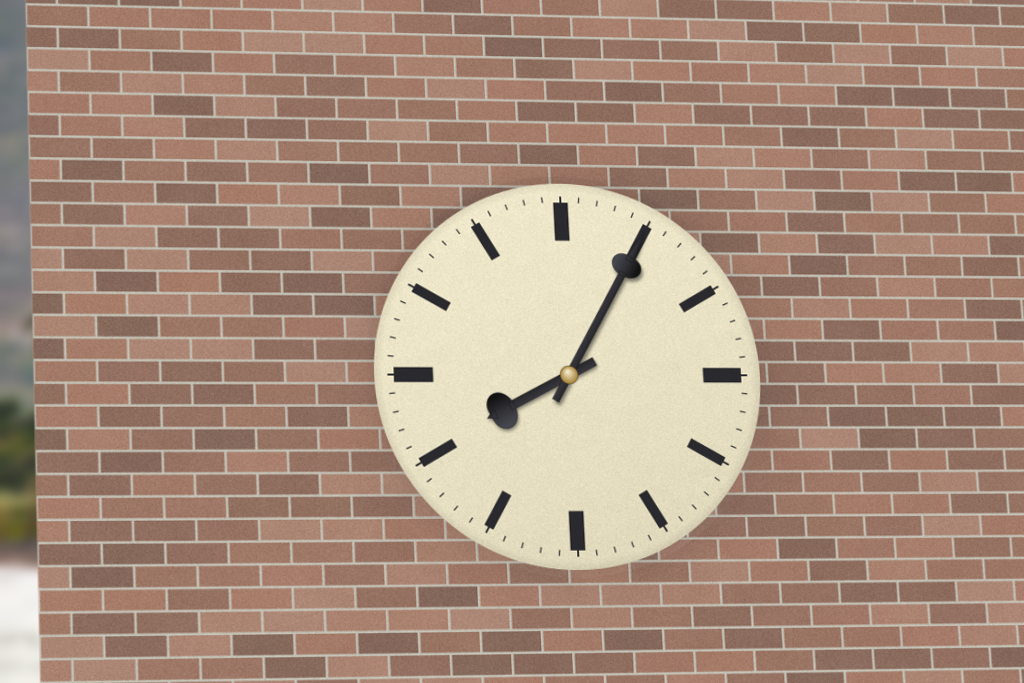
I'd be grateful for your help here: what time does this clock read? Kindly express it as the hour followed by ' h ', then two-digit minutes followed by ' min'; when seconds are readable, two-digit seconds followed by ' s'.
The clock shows 8 h 05 min
